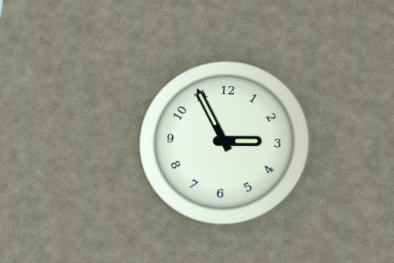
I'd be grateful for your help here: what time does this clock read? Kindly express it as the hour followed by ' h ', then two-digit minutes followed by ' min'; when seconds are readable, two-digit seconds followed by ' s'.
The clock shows 2 h 55 min
